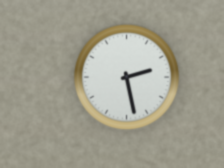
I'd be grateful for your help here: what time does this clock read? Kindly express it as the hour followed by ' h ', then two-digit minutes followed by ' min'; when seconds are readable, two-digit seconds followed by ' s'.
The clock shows 2 h 28 min
